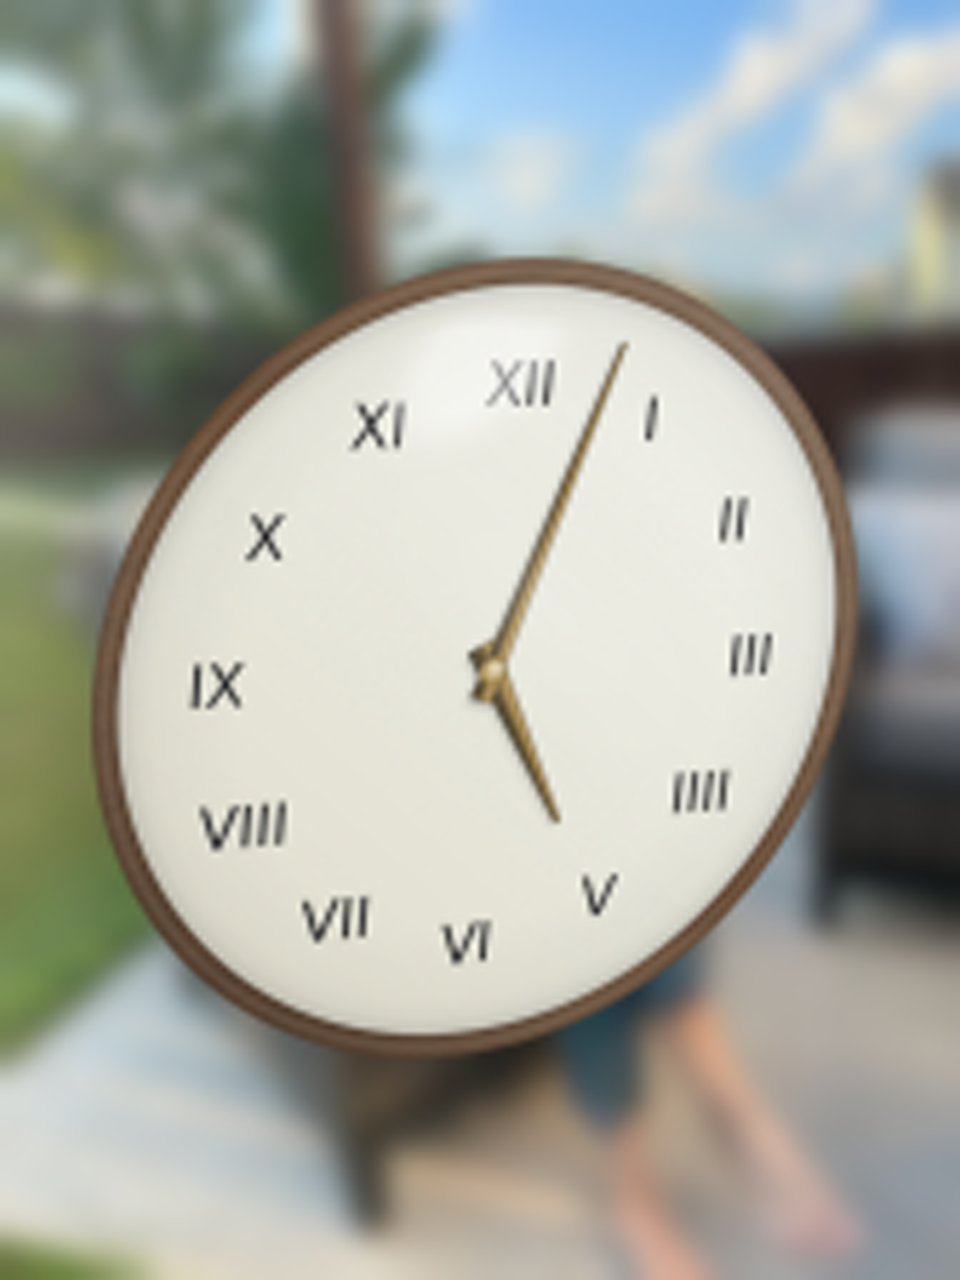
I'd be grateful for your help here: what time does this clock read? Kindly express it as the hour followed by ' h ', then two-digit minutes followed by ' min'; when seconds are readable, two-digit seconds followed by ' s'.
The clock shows 5 h 03 min
